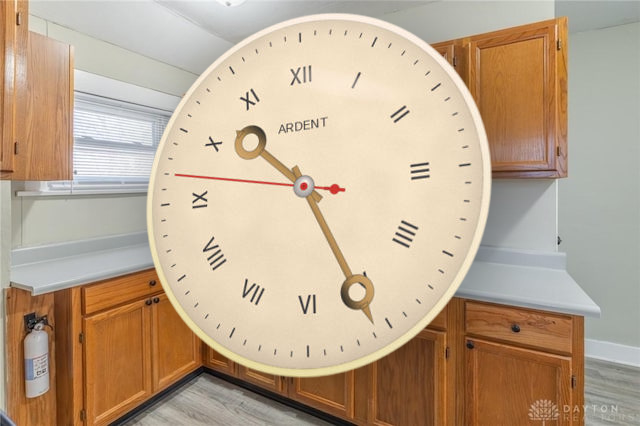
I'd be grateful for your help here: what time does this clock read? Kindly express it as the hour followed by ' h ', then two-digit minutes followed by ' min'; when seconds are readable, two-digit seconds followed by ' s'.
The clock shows 10 h 25 min 47 s
